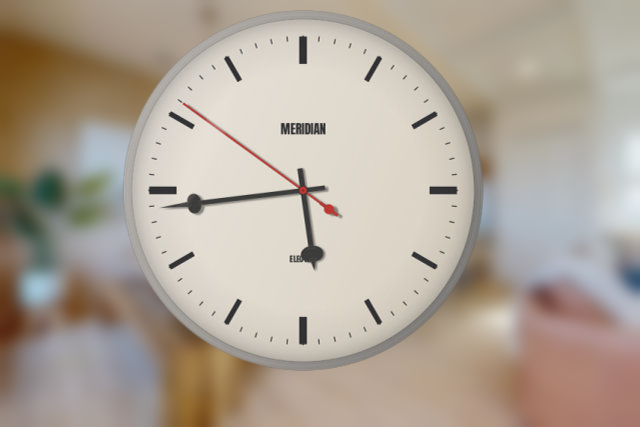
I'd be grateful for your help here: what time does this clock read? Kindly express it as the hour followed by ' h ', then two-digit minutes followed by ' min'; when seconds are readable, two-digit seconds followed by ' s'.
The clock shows 5 h 43 min 51 s
